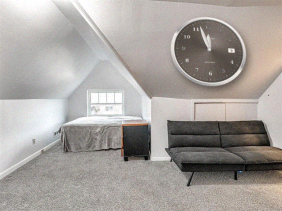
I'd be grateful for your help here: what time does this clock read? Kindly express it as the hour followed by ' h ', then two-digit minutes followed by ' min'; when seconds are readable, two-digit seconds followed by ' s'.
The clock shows 11 h 57 min
